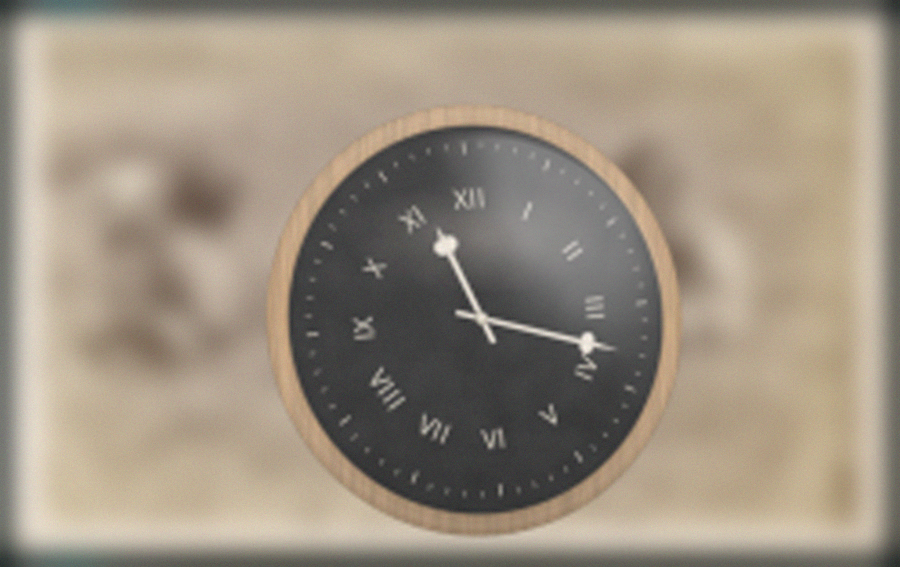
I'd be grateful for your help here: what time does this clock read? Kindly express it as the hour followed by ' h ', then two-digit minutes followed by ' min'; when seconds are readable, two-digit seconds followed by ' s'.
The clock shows 11 h 18 min
